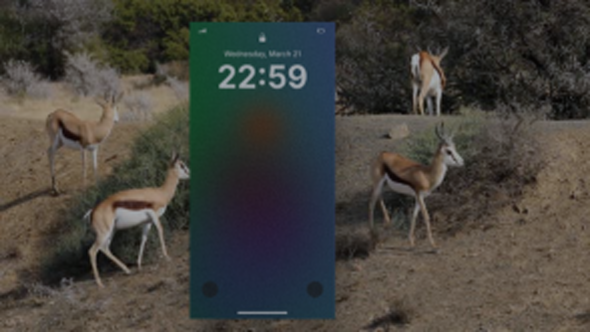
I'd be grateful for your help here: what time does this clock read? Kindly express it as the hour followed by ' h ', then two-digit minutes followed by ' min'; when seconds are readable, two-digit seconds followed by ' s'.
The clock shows 22 h 59 min
